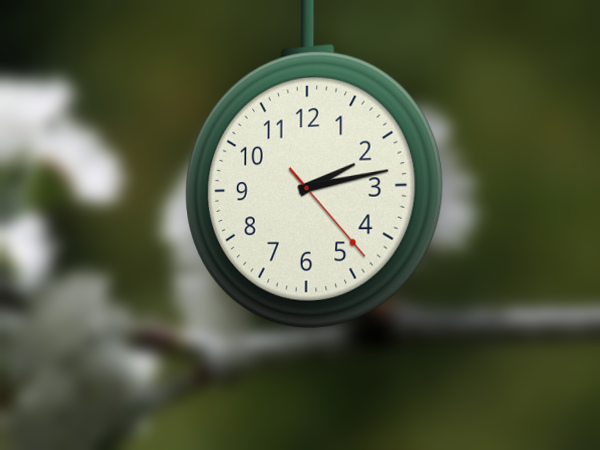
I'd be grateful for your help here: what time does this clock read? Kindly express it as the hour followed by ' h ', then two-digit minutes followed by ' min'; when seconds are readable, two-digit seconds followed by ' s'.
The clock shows 2 h 13 min 23 s
